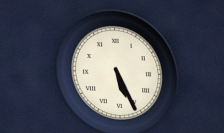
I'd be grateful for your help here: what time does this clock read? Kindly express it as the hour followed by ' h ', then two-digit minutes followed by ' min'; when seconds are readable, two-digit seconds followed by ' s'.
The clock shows 5 h 26 min
